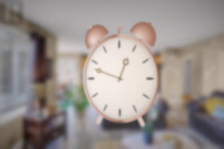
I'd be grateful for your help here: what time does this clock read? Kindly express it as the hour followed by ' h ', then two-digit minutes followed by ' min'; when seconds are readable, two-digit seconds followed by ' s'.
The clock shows 12 h 48 min
